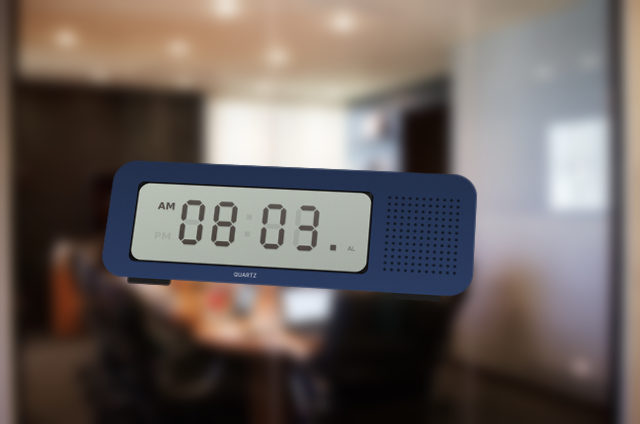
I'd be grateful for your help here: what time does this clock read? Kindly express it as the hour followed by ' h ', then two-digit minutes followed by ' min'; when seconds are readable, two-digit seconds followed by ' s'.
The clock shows 8 h 03 min
